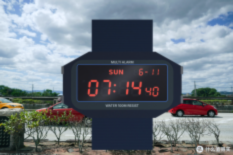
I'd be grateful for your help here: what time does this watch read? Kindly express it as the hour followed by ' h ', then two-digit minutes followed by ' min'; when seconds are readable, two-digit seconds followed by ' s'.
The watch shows 7 h 14 min 40 s
